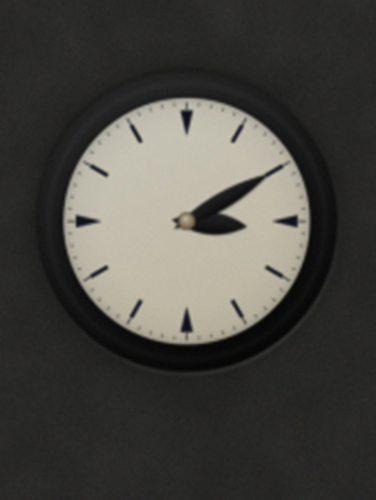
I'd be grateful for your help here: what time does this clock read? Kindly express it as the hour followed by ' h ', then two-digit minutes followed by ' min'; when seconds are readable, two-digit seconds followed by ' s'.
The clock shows 3 h 10 min
